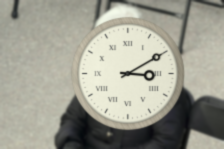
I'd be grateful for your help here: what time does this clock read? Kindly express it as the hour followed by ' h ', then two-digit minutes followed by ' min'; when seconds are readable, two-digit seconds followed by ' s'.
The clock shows 3 h 10 min
